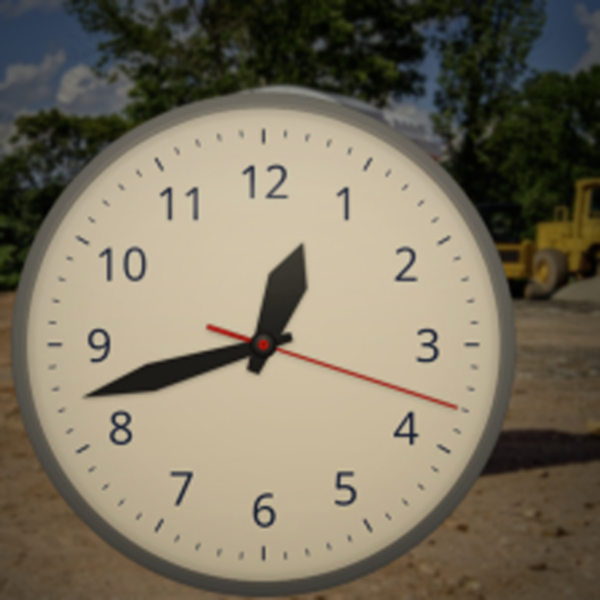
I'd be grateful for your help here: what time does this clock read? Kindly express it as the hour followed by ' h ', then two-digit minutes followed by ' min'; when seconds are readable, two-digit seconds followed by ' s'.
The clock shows 12 h 42 min 18 s
